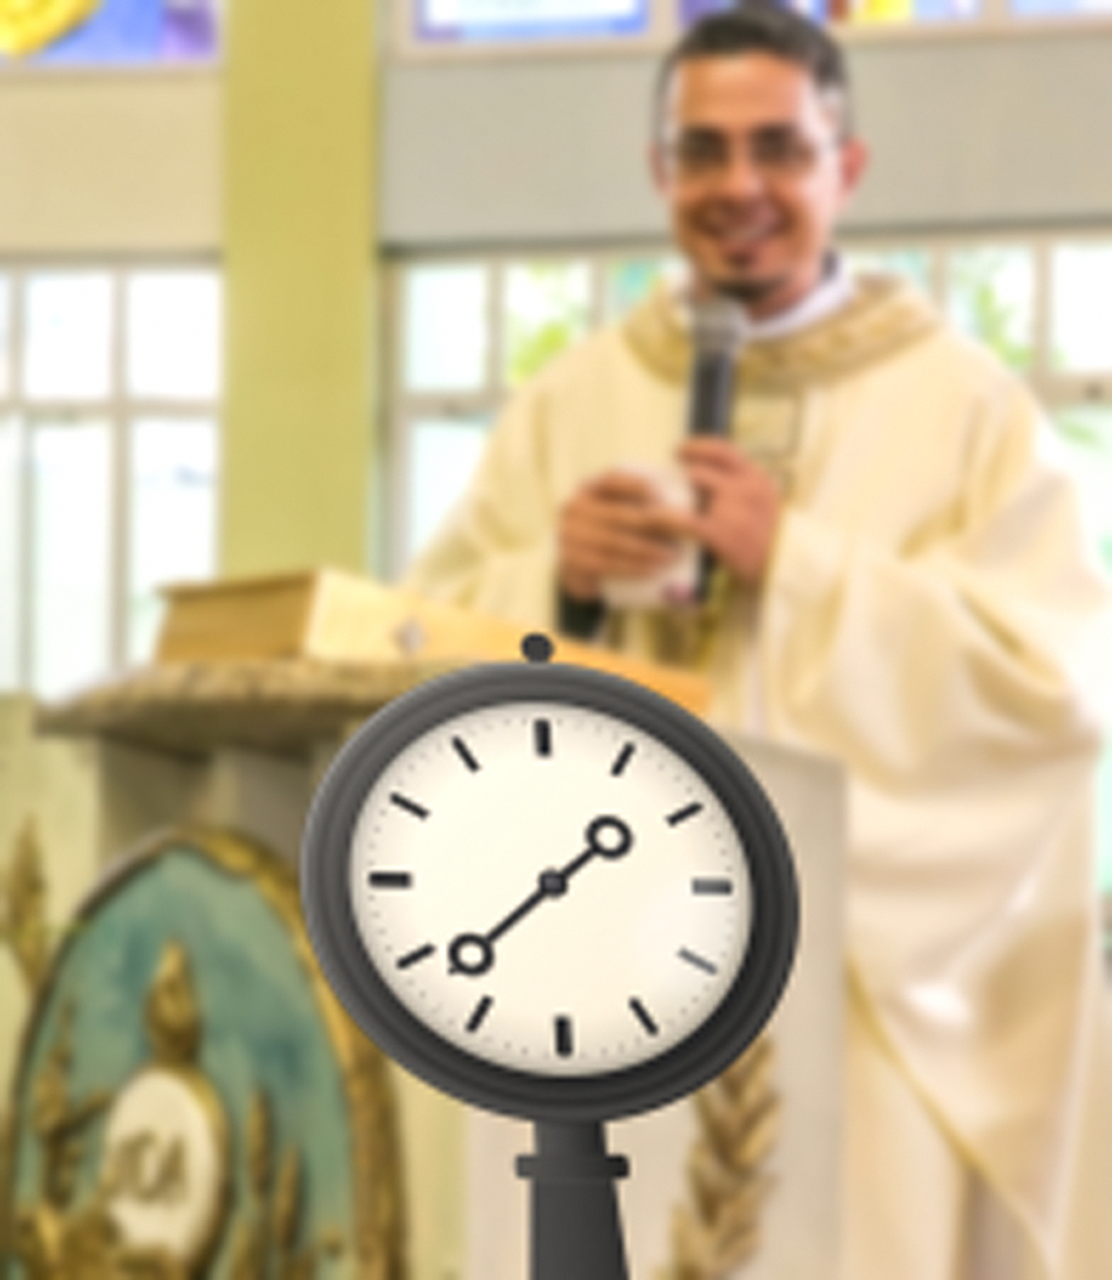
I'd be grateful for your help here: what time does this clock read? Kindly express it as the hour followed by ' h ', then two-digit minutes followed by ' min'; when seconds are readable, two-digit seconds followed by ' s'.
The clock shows 1 h 38 min
